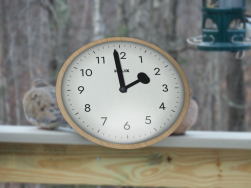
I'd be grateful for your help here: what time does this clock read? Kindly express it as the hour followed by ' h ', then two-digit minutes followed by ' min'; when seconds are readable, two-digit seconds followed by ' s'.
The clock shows 1 h 59 min
